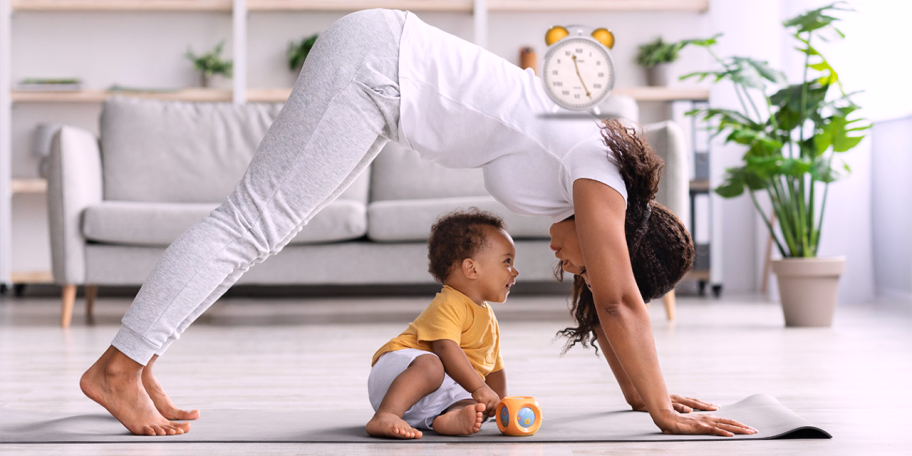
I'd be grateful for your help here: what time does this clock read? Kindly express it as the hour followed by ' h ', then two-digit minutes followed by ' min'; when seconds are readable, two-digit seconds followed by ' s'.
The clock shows 11 h 25 min
